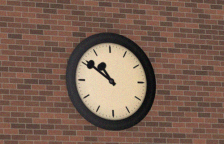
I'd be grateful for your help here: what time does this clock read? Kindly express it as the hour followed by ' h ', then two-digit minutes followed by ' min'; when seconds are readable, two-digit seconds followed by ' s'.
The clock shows 10 h 51 min
